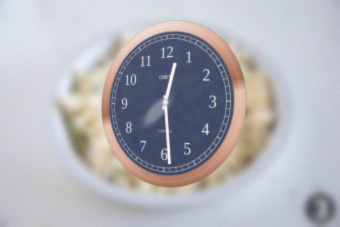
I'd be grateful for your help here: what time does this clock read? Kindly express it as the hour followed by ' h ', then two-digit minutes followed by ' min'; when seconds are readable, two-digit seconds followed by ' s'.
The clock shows 12 h 29 min
